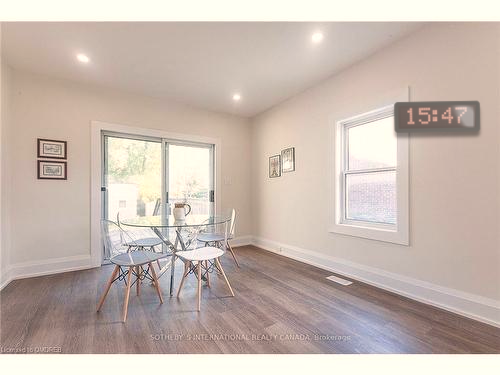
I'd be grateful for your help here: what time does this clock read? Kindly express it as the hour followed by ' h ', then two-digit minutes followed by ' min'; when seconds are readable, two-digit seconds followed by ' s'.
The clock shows 15 h 47 min
